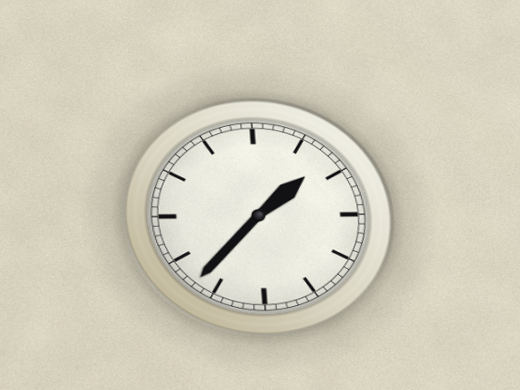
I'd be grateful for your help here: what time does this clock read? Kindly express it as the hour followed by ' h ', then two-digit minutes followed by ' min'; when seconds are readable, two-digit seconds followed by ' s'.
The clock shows 1 h 37 min
